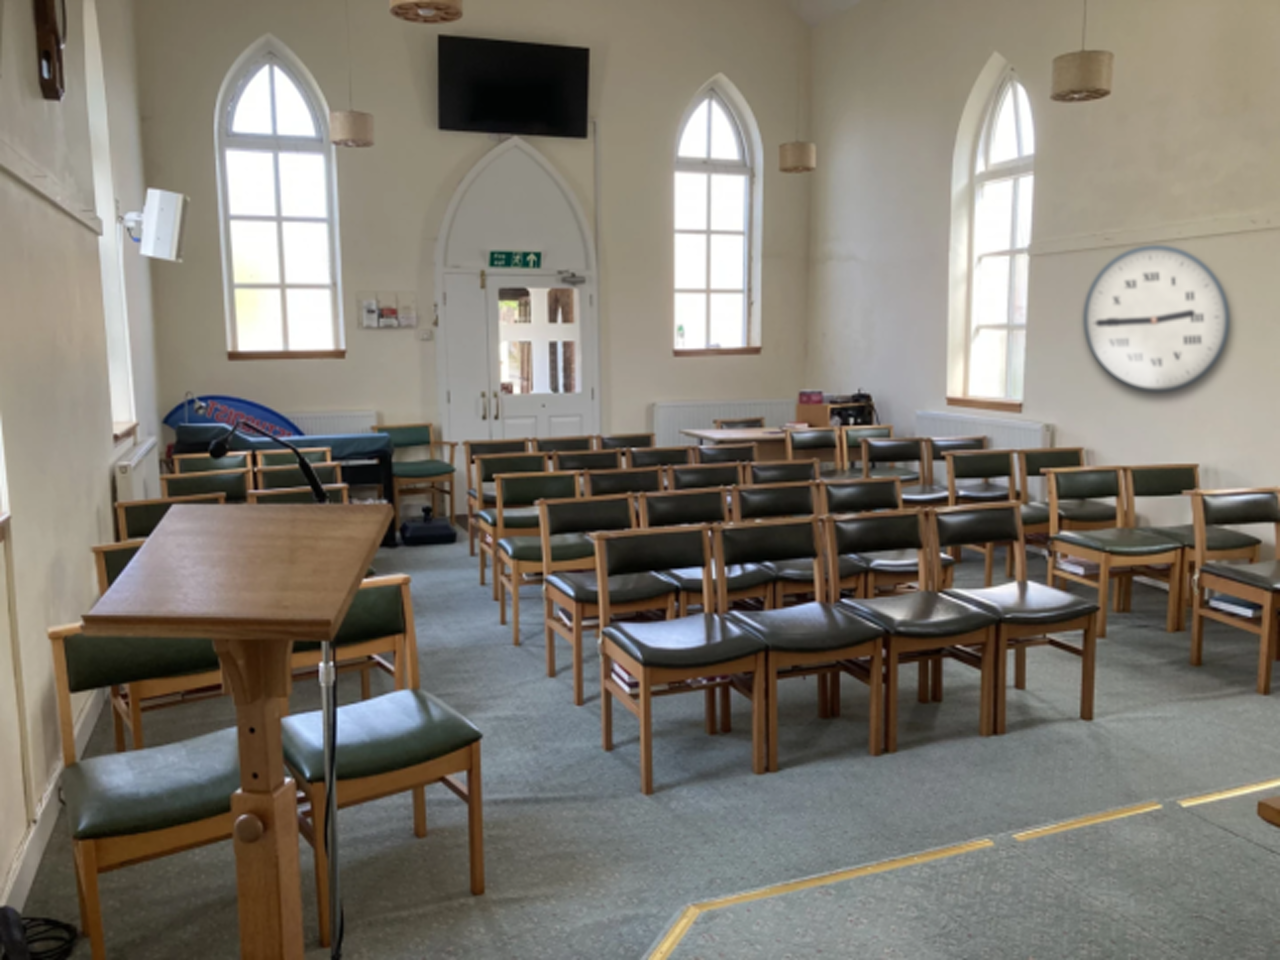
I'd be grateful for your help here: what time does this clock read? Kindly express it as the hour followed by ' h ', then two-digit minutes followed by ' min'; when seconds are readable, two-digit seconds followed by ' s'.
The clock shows 2 h 45 min
